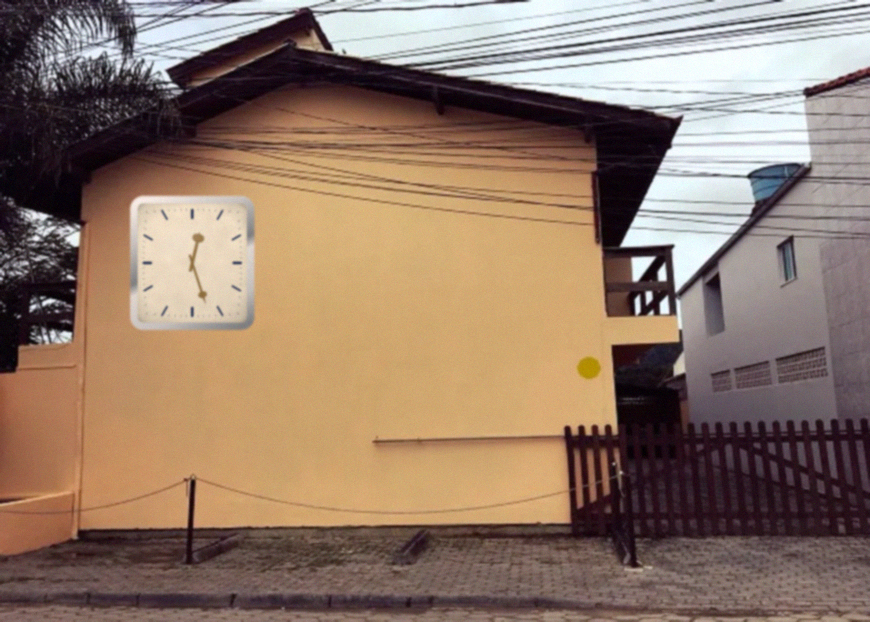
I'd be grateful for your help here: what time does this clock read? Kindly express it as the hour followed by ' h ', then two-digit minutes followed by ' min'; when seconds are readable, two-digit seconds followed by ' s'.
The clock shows 12 h 27 min
